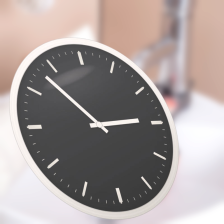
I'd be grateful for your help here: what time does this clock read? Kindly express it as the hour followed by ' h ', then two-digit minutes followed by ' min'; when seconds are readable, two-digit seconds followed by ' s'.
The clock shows 2 h 53 min
